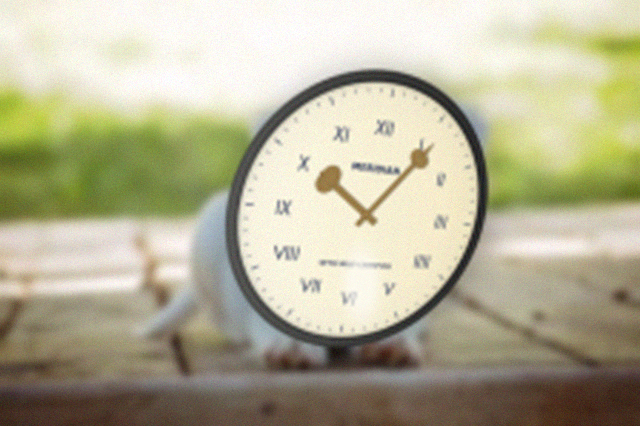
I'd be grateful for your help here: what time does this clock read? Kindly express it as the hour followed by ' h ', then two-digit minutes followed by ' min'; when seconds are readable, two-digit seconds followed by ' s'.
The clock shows 10 h 06 min
